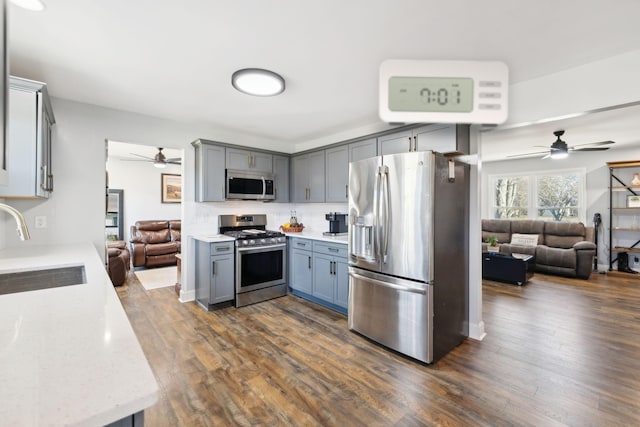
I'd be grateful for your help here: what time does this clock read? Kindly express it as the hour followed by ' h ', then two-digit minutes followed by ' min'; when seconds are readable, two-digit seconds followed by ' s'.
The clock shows 7 h 01 min
